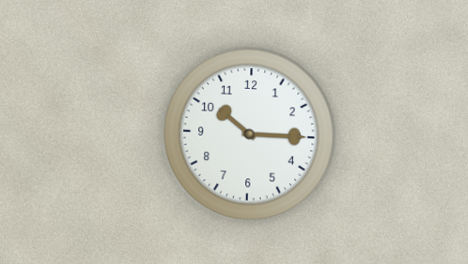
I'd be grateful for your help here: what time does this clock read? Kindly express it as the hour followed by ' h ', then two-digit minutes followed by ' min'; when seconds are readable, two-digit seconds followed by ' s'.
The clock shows 10 h 15 min
